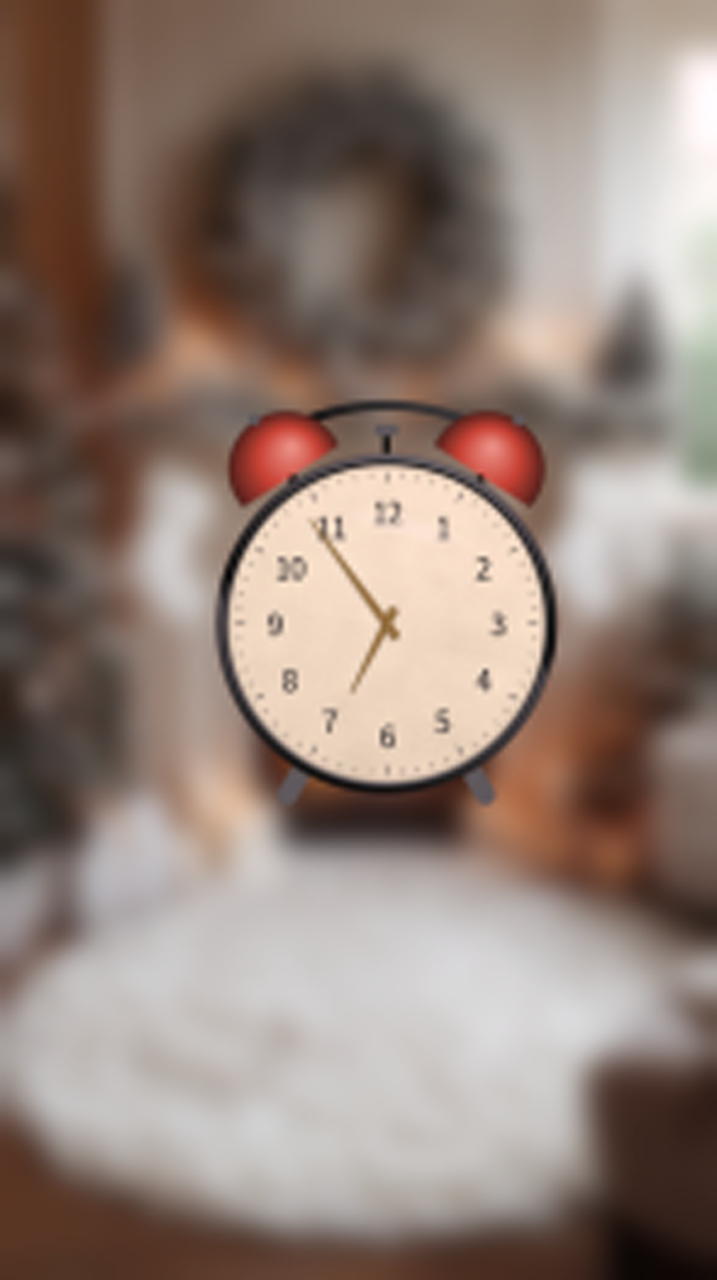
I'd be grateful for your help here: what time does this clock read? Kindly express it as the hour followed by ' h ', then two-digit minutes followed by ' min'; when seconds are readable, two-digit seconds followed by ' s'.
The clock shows 6 h 54 min
